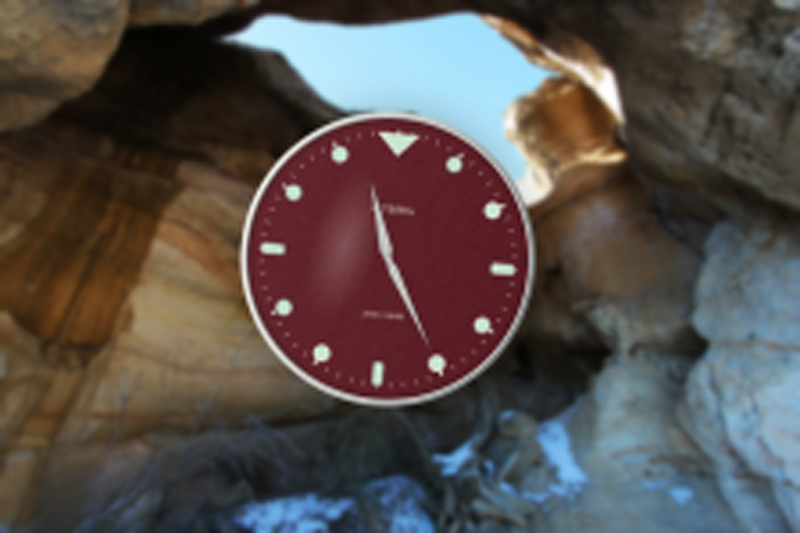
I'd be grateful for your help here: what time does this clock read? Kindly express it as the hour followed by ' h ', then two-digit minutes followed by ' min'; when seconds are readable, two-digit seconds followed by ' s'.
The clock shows 11 h 25 min
